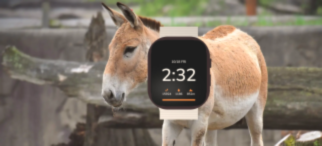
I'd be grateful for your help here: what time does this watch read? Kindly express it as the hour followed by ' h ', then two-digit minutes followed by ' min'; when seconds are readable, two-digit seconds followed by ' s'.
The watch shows 2 h 32 min
